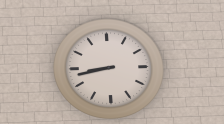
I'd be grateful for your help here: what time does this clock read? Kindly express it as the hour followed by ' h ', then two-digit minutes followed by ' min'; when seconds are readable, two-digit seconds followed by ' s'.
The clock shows 8 h 43 min
